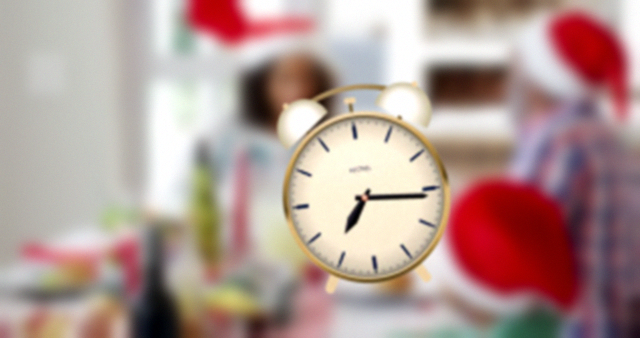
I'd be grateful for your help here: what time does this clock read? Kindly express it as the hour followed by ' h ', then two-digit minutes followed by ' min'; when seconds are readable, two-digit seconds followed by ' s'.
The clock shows 7 h 16 min
